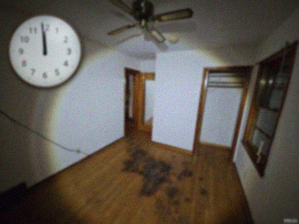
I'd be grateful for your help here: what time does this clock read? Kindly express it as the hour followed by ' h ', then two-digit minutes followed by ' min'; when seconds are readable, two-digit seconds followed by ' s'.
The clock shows 11 h 59 min
